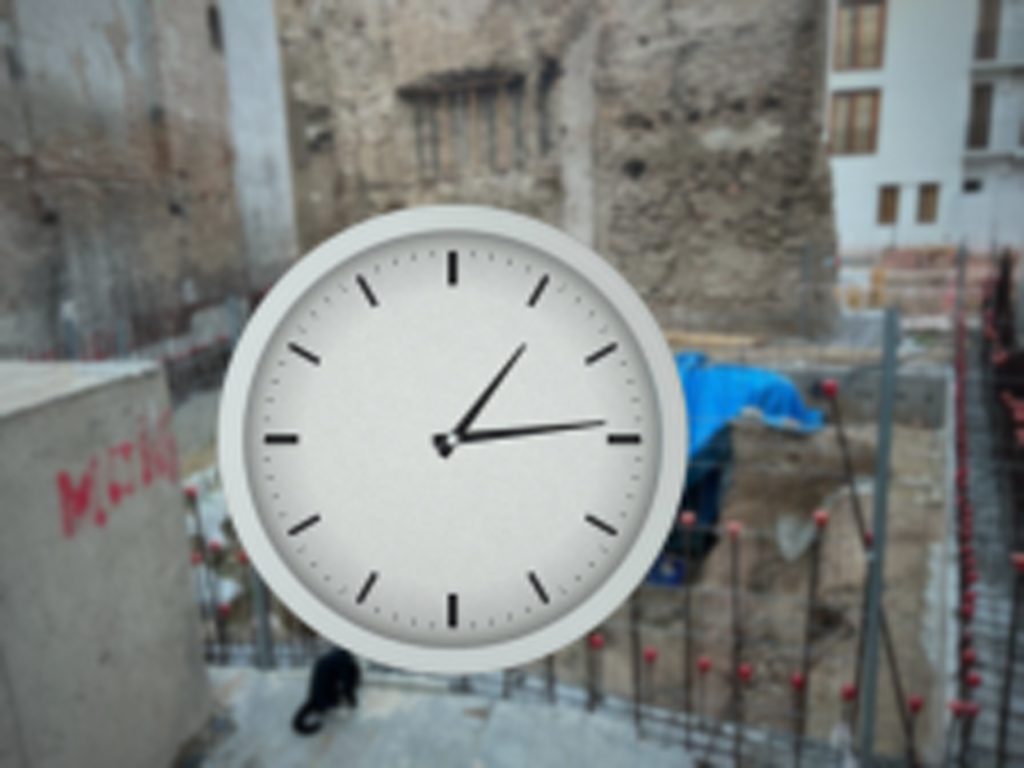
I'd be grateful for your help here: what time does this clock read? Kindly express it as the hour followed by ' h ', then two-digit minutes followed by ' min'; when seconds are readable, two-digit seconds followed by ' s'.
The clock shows 1 h 14 min
